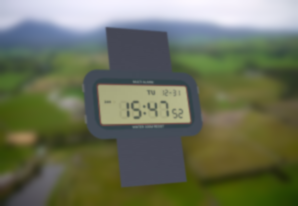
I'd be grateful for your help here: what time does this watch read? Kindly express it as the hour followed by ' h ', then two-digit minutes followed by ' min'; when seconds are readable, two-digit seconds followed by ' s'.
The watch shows 15 h 47 min
